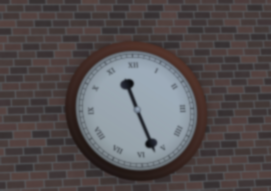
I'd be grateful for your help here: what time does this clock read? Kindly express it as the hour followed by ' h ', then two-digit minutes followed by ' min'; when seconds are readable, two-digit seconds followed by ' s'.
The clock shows 11 h 27 min
